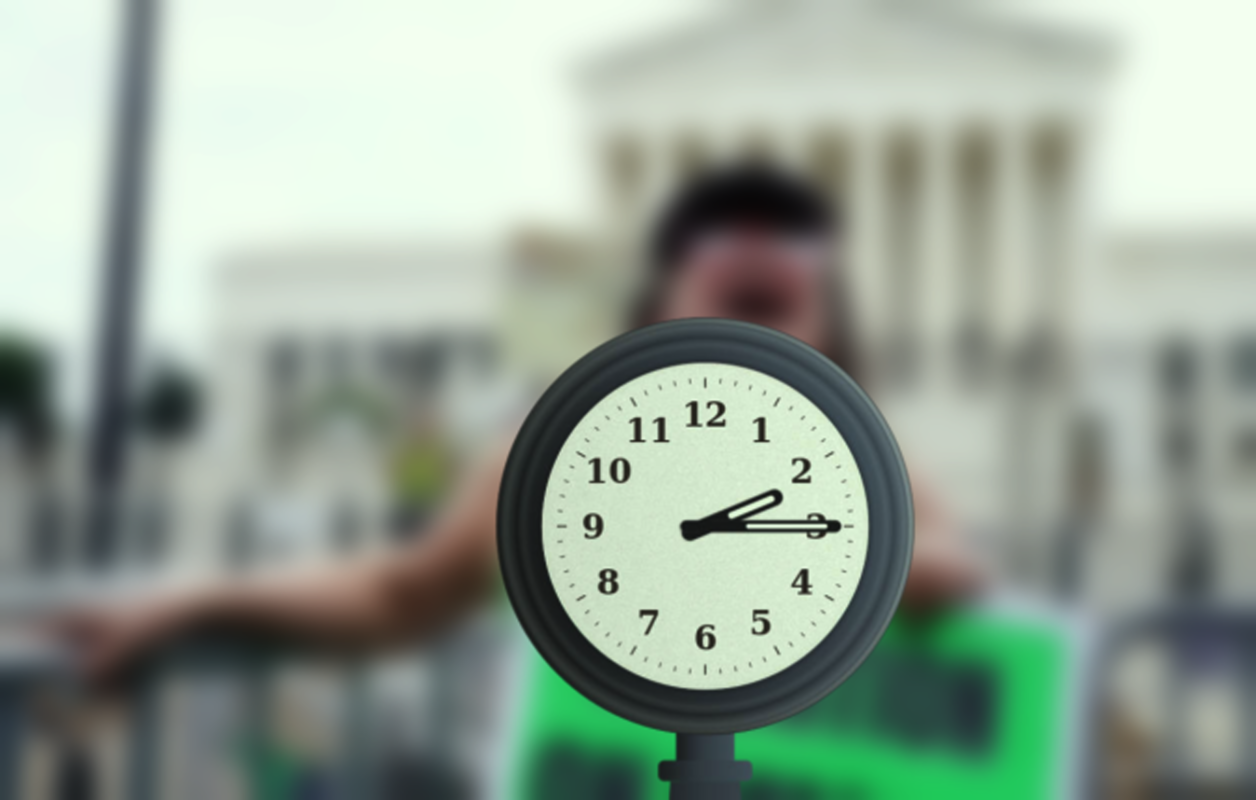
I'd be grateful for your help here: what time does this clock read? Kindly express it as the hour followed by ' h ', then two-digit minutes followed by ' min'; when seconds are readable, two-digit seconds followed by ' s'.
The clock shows 2 h 15 min
